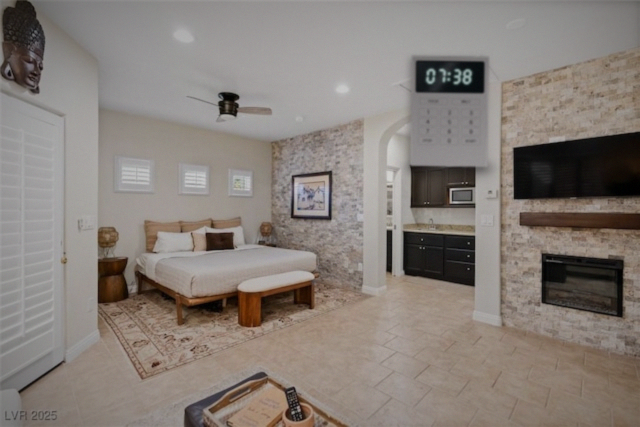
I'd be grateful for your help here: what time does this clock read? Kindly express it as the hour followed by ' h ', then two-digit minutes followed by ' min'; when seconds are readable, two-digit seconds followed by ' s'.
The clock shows 7 h 38 min
